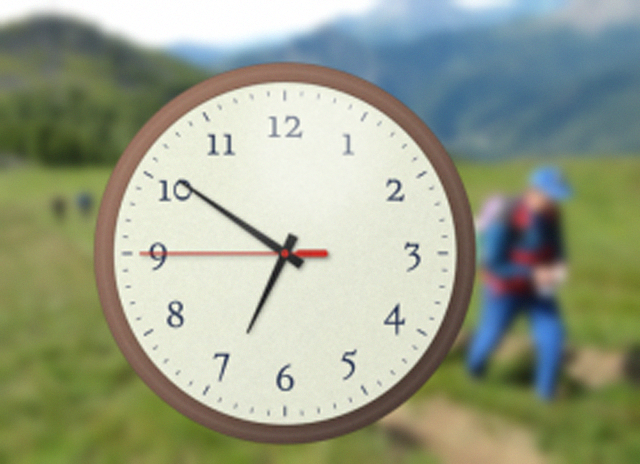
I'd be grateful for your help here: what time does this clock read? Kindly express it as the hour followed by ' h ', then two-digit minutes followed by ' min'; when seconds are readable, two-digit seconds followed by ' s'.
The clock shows 6 h 50 min 45 s
